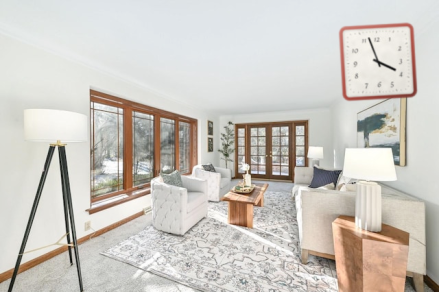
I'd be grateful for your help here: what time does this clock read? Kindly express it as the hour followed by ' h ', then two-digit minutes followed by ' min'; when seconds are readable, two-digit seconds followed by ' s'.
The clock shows 3 h 57 min
